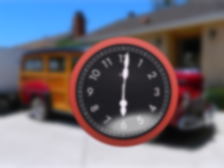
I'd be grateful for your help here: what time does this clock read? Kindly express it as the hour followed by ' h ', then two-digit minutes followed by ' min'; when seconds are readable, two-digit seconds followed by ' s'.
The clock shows 6 h 01 min
